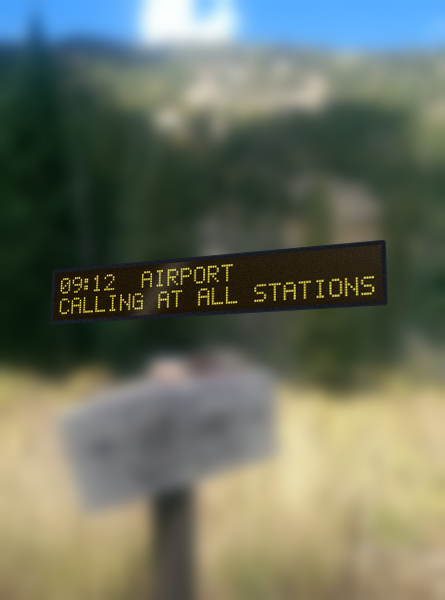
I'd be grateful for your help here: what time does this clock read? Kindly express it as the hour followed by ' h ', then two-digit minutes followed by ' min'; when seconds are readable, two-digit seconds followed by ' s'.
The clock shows 9 h 12 min
